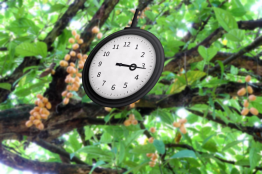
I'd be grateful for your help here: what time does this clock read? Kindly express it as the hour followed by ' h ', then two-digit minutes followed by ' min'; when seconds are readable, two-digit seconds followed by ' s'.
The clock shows 3 h 16 min
